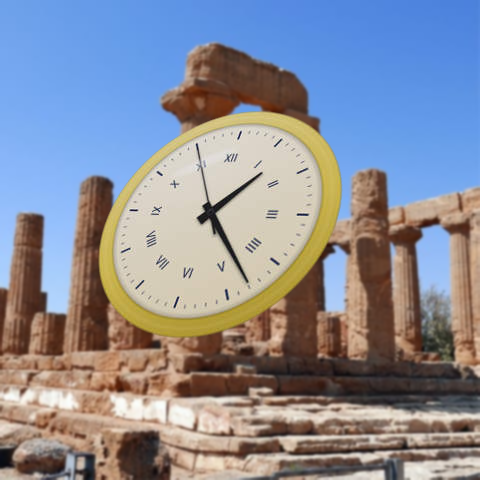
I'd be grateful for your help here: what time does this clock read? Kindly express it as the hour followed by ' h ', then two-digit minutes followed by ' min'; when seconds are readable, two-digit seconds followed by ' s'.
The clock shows 1 h 22 min 55 s
